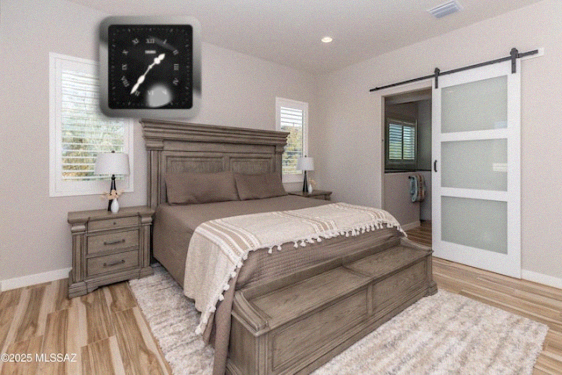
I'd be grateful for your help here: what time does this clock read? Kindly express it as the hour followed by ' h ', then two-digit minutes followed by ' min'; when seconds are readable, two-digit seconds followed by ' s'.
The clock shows 1 h 36 min
